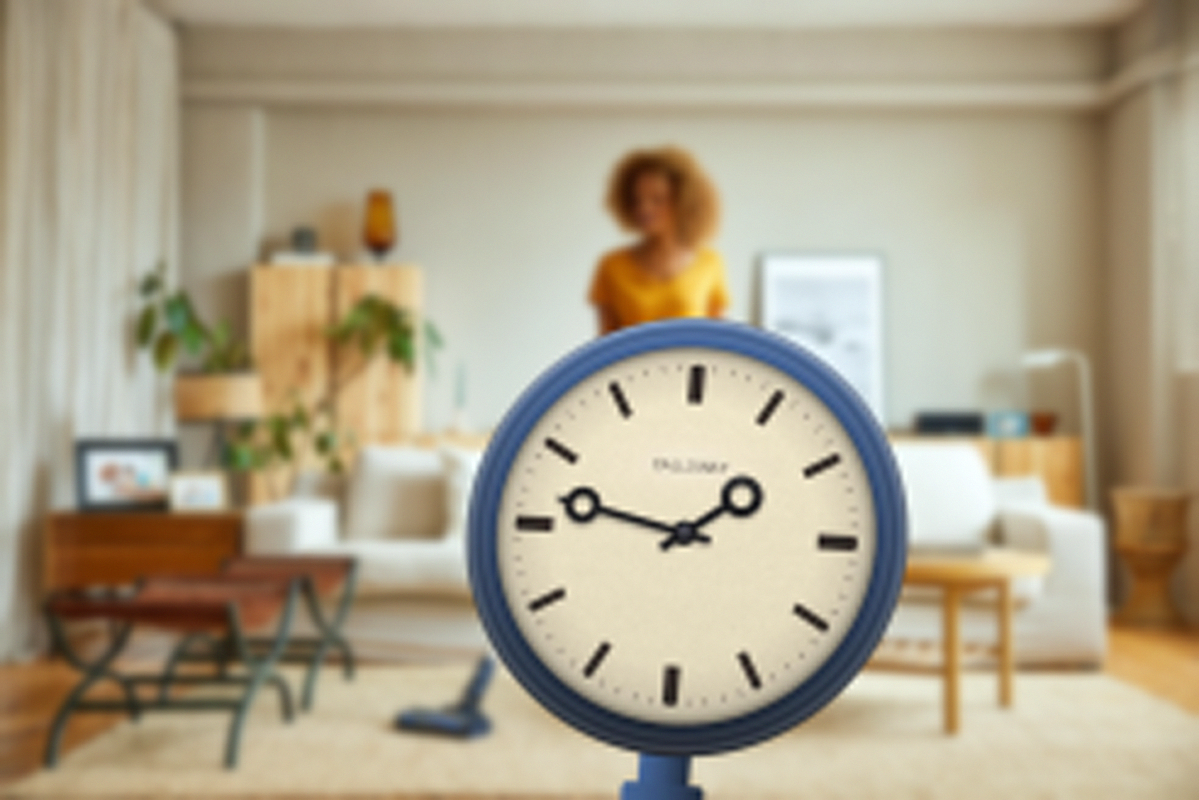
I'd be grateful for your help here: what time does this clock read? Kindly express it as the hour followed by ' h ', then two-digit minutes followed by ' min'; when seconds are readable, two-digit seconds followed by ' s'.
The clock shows 1 h 47 min
